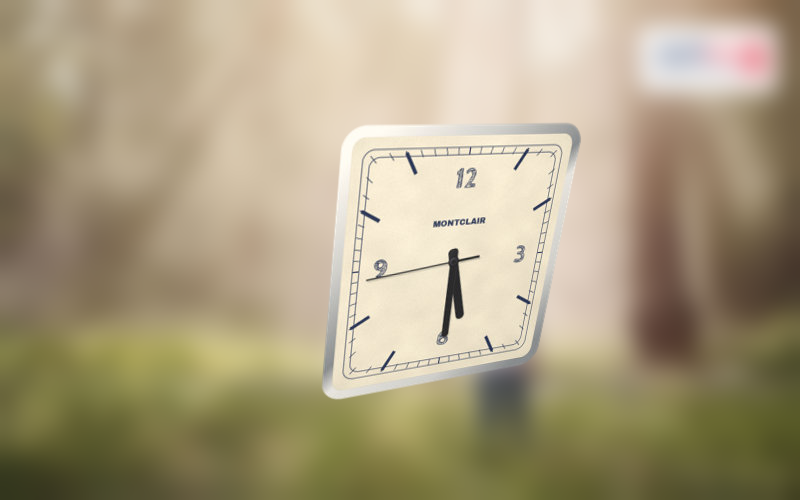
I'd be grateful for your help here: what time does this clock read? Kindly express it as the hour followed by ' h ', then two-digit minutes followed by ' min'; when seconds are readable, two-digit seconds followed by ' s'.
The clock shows 5 h 29 min 44 s
